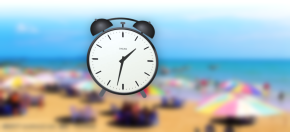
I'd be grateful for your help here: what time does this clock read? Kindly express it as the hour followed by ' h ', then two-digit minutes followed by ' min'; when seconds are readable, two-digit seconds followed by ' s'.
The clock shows 1 h 32 min
